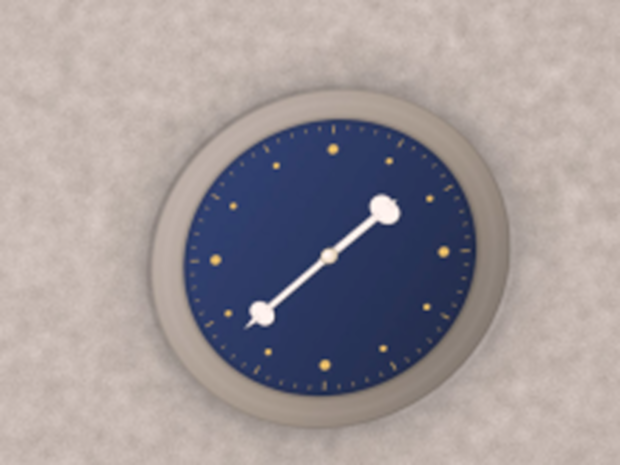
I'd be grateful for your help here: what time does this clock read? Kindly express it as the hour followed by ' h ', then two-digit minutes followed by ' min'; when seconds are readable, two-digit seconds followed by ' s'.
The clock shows 1 h 38 min
